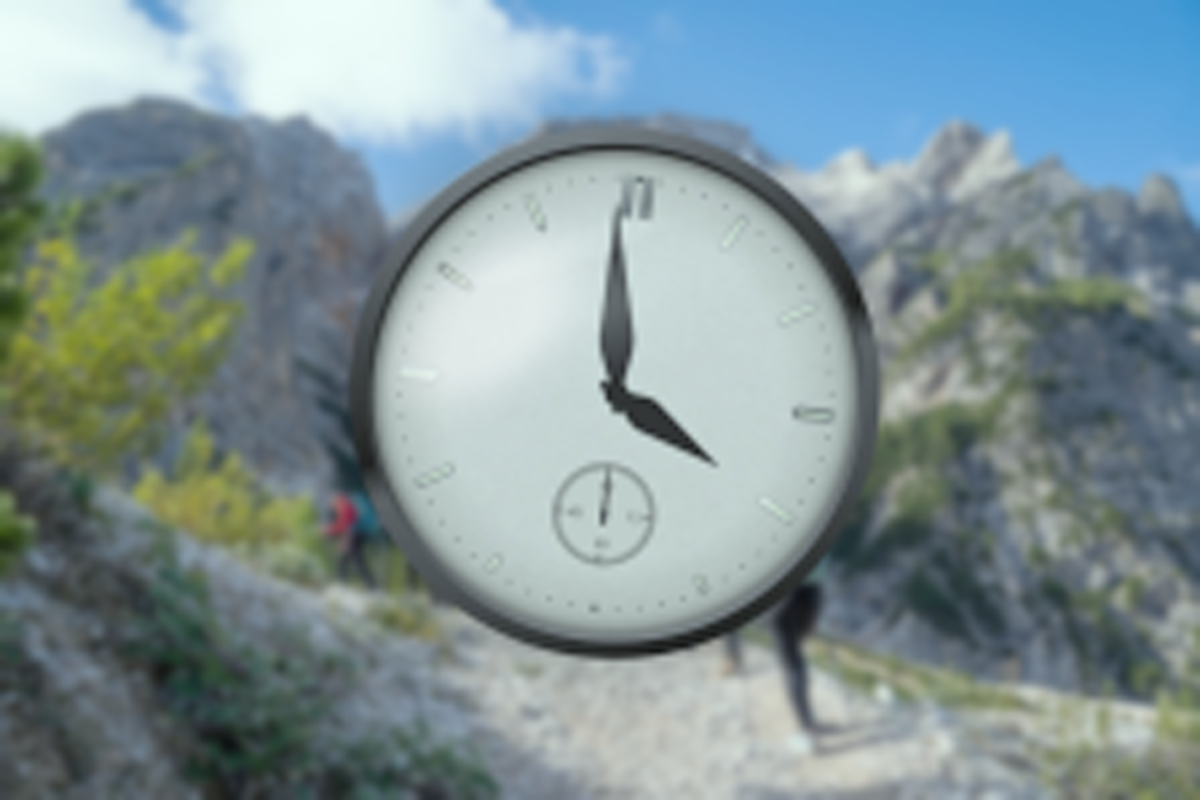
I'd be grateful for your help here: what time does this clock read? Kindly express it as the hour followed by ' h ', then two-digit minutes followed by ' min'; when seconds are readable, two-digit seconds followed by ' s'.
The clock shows 3 h 59 min
